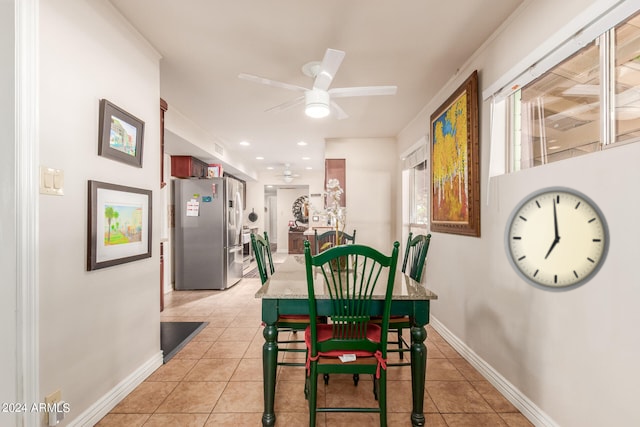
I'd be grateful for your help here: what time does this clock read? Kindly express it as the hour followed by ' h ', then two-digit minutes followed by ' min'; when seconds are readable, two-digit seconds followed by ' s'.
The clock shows 6 h 59 min
